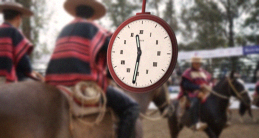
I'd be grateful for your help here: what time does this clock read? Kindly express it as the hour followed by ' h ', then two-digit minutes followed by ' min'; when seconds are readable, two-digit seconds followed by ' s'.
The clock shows 11 h 31 min
